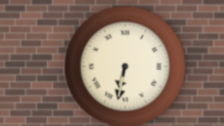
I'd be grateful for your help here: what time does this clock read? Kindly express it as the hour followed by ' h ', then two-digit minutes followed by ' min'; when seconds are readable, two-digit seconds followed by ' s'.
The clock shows 6 h 32 min
